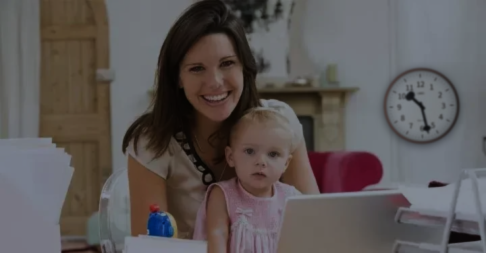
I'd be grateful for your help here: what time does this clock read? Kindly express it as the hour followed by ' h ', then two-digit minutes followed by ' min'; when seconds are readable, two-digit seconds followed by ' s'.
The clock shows 10 h 28 min
